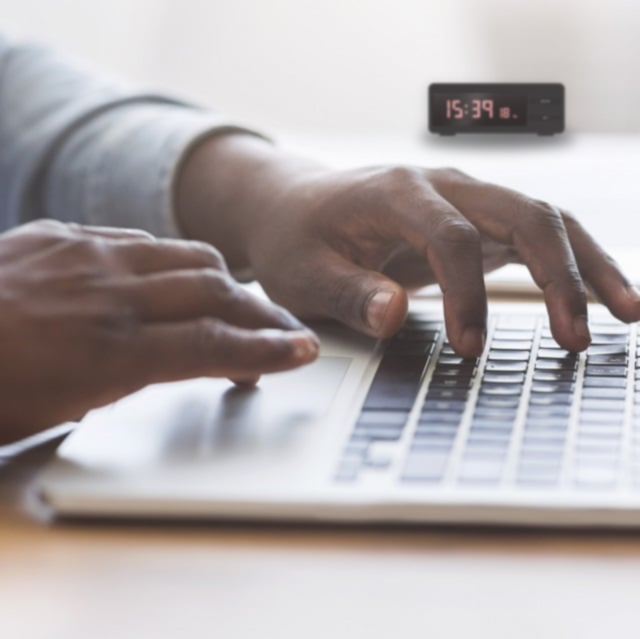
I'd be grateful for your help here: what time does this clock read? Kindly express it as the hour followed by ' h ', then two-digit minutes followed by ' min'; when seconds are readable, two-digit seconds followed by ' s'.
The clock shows 15 h 39 min
